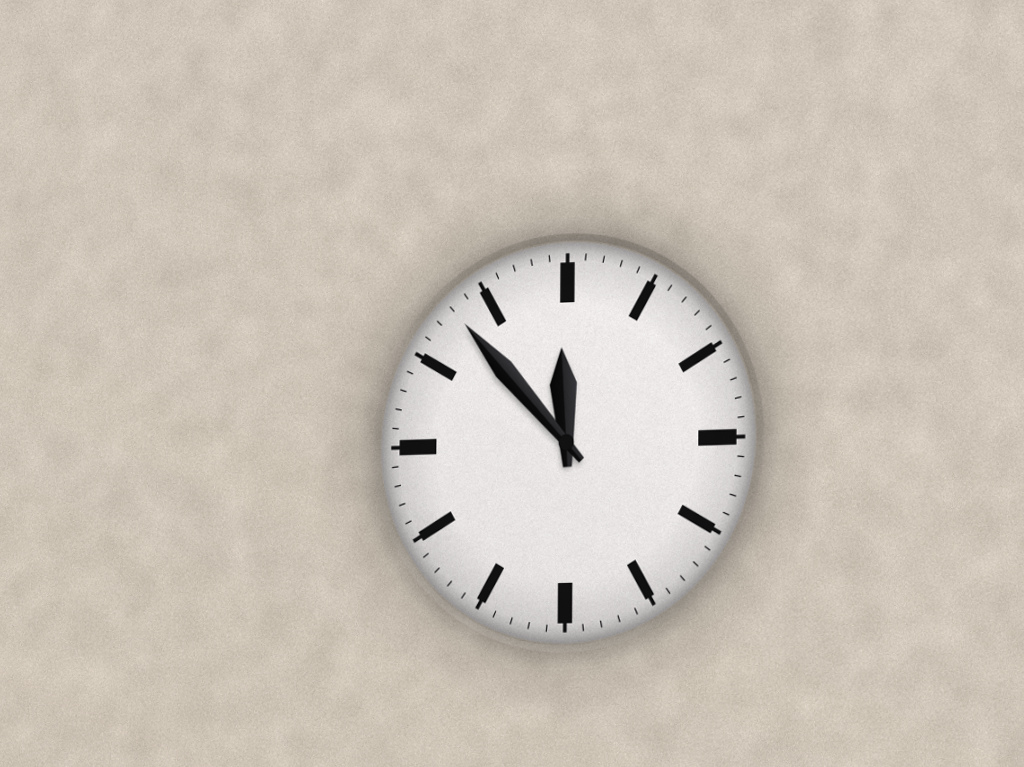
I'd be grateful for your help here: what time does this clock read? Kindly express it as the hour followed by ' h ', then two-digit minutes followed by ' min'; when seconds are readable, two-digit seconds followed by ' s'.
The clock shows 11 h 53 min
